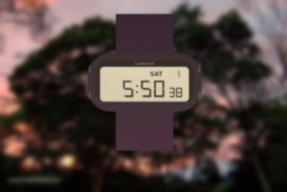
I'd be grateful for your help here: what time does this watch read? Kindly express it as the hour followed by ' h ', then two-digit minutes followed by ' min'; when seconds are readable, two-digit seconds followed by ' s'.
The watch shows 5 h 50 min 38 s
